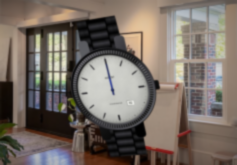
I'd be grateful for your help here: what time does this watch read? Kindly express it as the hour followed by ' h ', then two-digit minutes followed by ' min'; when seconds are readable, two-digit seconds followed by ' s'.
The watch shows 12 h 00 min
